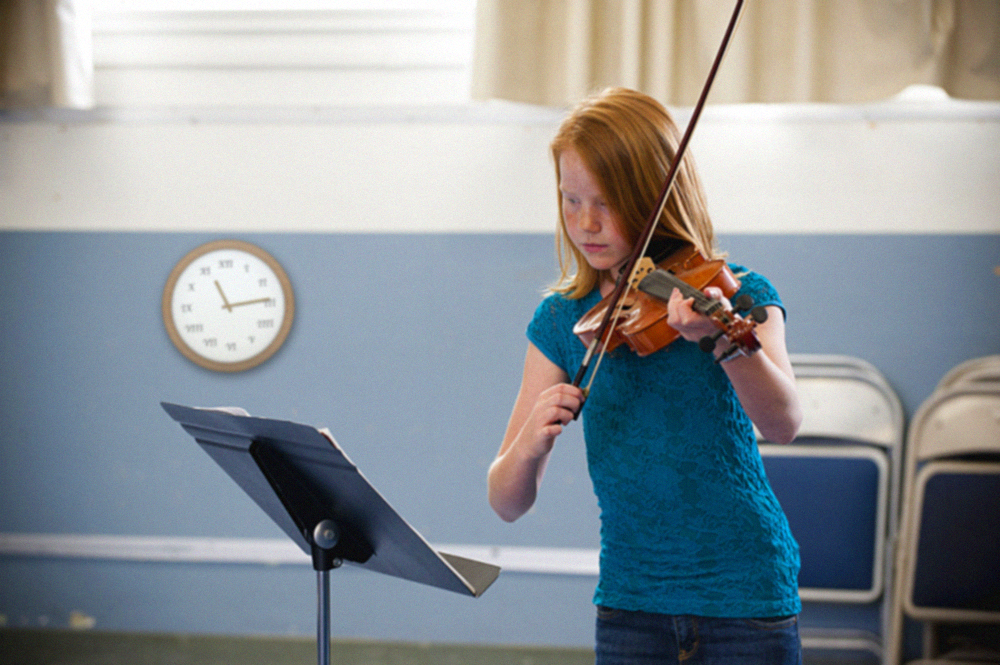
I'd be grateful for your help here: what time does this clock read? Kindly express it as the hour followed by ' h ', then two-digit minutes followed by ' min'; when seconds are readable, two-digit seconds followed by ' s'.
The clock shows 11 h 14 min
